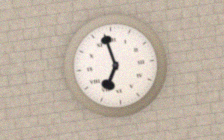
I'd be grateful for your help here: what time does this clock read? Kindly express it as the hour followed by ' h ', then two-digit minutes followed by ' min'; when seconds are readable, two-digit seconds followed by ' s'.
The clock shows 6 h 58 min
